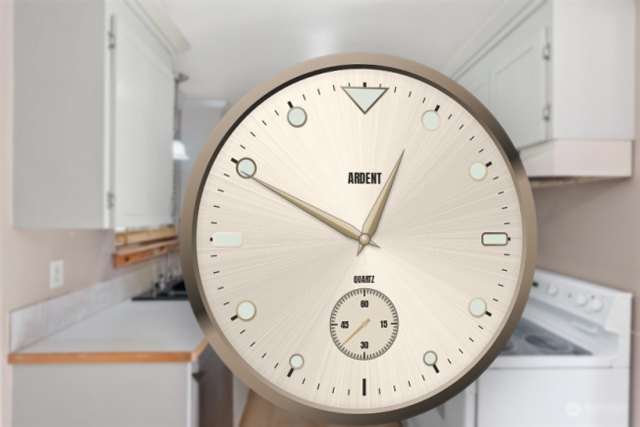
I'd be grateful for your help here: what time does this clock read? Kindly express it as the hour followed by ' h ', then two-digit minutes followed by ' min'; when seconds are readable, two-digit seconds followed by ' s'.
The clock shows 12 h 49 min 38 s
